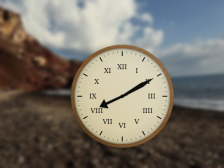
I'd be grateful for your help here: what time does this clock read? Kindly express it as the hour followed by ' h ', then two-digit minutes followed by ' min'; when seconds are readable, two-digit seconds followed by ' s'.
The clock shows 8 h 10 min
